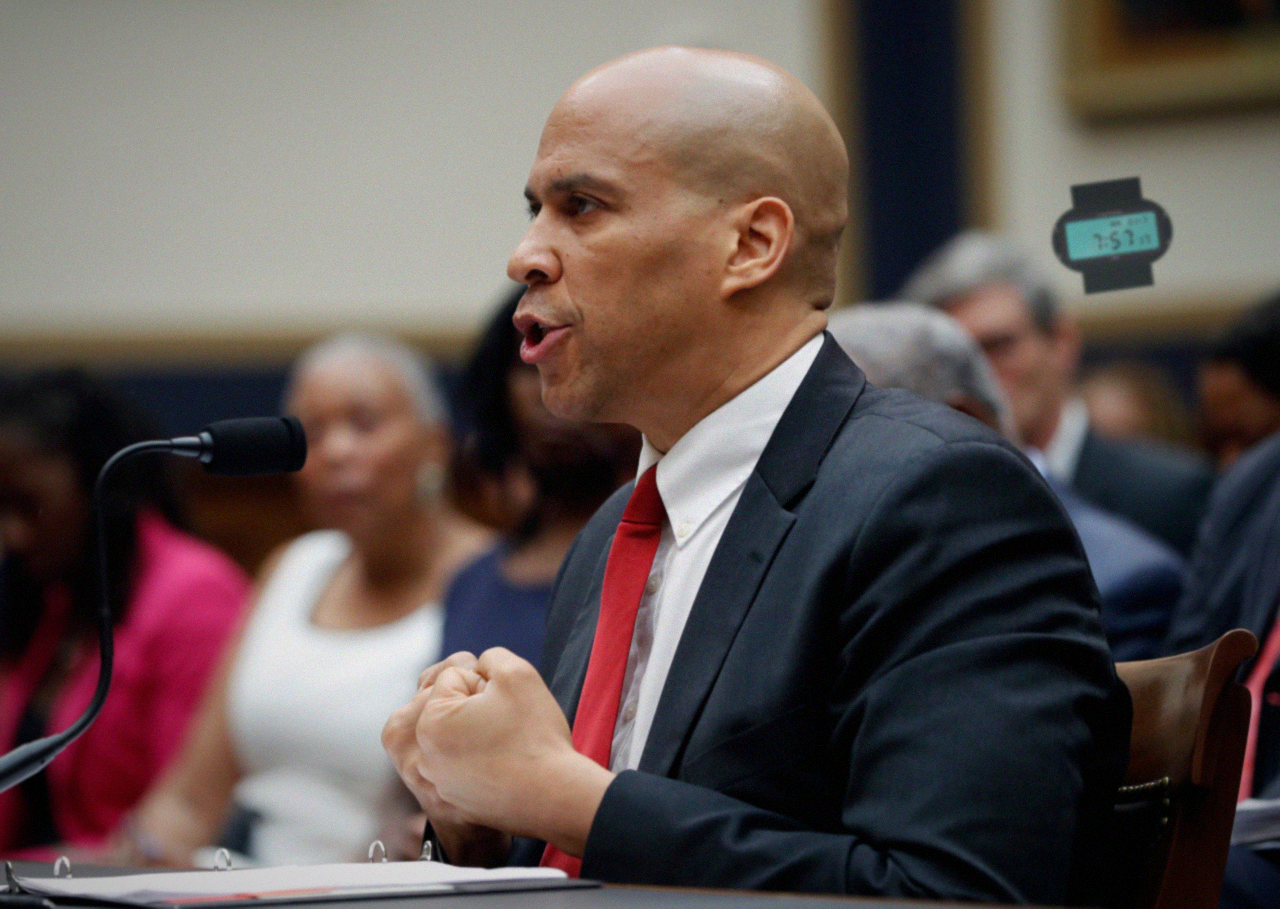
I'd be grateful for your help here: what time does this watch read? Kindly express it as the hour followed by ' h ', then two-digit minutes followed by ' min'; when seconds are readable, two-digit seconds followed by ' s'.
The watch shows 7 h 57 min
